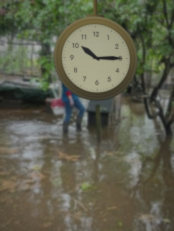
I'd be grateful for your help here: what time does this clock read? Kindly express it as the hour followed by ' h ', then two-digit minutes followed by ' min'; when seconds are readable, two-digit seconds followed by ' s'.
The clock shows 10 h 15 min
